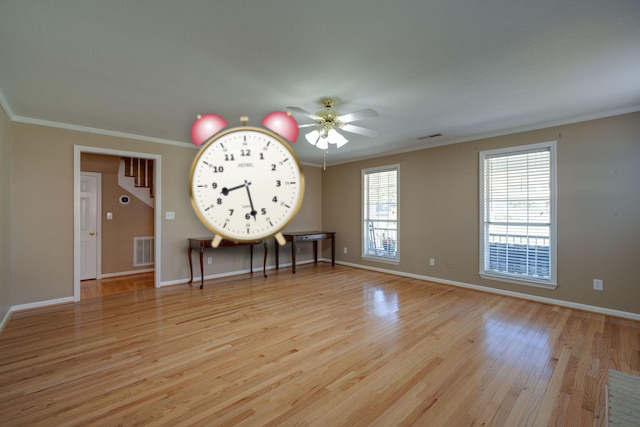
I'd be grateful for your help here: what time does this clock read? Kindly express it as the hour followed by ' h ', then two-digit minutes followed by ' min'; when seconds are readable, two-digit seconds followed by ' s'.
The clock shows 8 h 28 min
